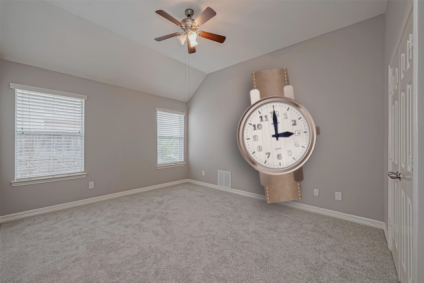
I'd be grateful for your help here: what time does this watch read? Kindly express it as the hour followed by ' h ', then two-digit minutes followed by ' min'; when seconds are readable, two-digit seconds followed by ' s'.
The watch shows 3 h 00 min
